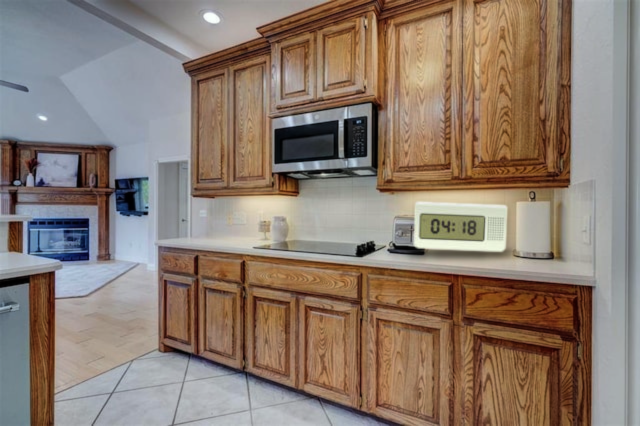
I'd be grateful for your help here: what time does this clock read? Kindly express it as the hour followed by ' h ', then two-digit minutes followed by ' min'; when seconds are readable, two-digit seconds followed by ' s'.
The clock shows 4 h 18 min
